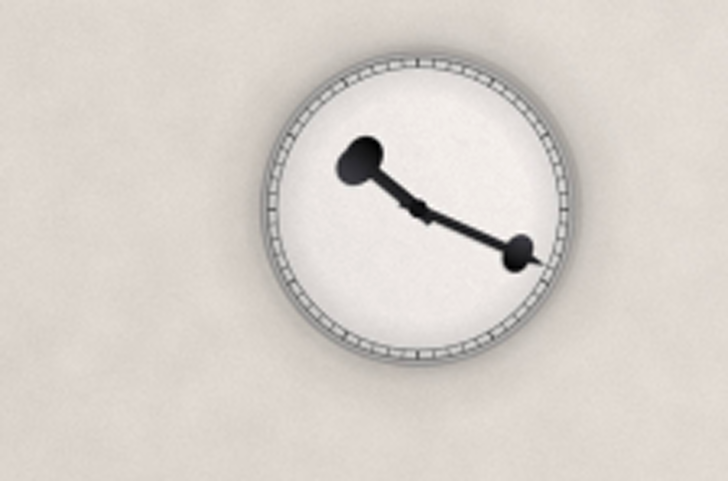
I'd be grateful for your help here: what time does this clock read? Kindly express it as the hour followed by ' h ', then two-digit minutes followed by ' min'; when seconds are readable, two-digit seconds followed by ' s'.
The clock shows 10 h 19 min
